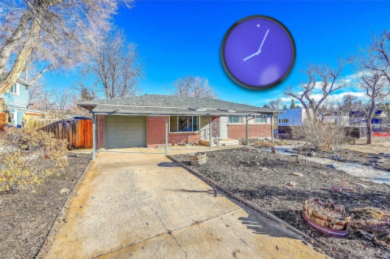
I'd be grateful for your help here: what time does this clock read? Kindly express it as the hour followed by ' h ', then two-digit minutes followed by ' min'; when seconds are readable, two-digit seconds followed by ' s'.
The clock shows 8 h 04 min
